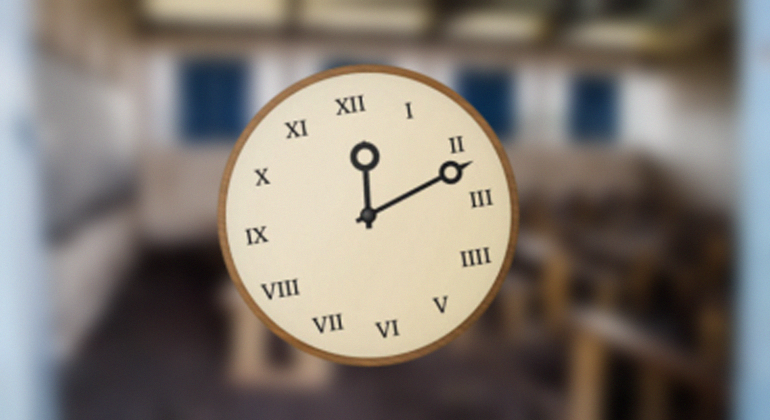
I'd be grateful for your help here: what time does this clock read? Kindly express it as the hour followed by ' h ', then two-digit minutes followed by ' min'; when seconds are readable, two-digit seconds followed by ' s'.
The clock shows 12 h 12 min
